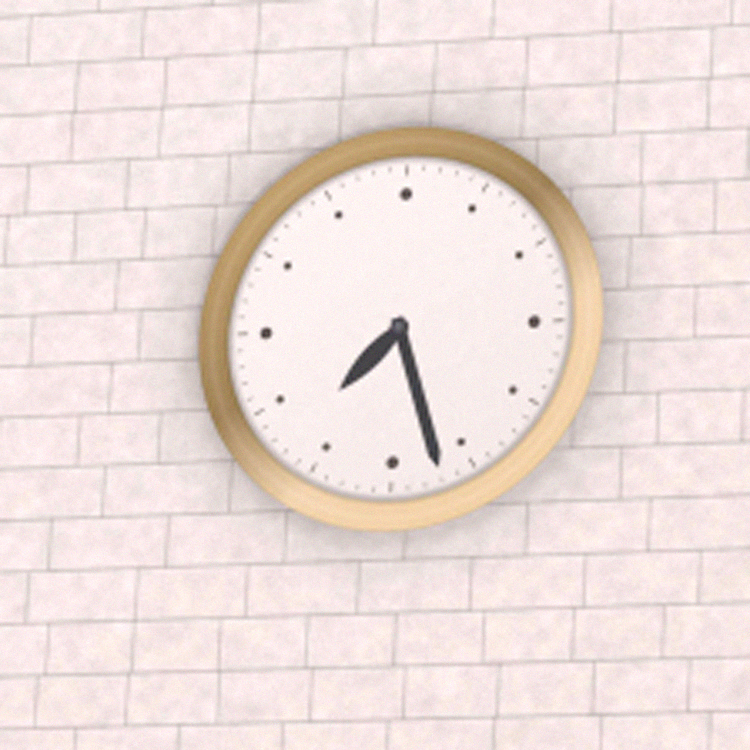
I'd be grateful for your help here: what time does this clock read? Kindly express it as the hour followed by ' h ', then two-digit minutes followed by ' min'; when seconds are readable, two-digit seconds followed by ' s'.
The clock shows 7 h 27 min
